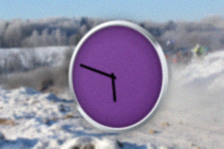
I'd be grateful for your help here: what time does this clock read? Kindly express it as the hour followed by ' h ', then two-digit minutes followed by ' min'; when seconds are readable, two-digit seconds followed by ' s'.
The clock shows 5 h 48 min
